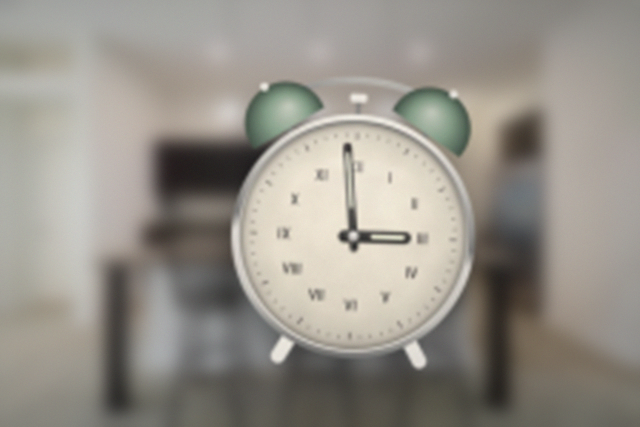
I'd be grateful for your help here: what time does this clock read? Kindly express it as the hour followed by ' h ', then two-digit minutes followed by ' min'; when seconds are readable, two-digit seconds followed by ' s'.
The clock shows 2 h 59 min
